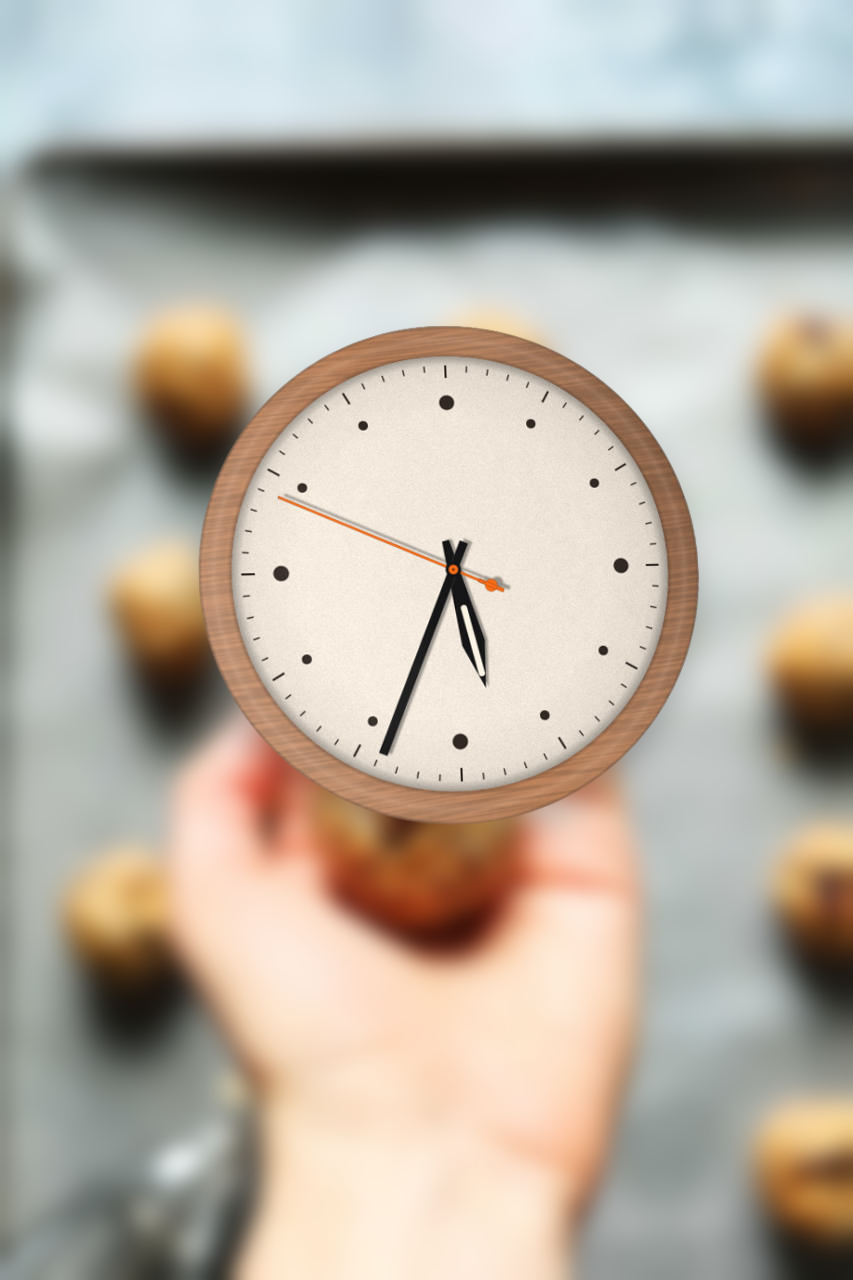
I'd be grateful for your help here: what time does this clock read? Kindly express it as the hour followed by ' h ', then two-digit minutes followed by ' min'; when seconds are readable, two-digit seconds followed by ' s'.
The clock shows 5 h 33 min 49 s
